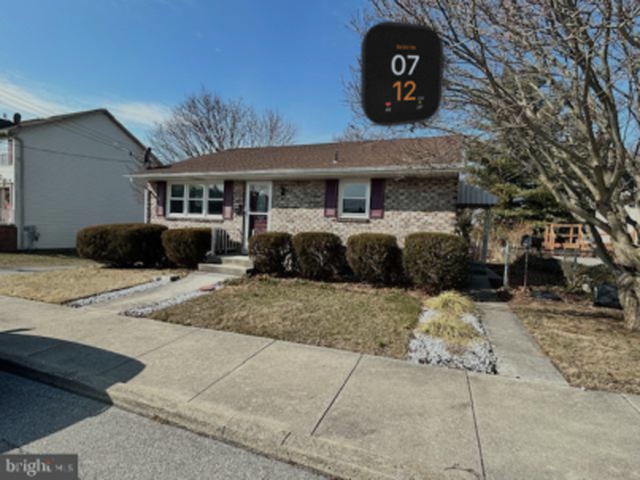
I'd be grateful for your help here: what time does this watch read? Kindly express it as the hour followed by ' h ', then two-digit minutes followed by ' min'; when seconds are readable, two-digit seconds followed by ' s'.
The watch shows 7 h 12 min
